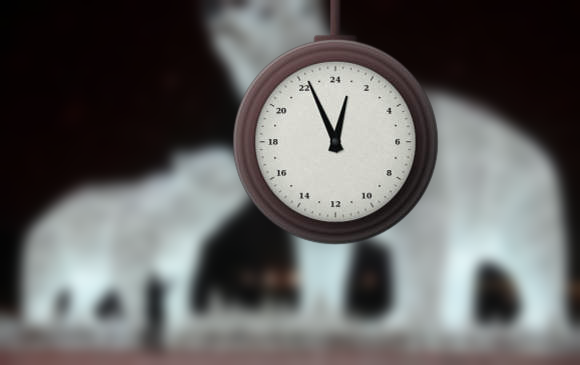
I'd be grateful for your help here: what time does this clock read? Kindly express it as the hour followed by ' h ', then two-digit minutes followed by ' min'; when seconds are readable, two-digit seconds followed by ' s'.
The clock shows 0 h 56 min
